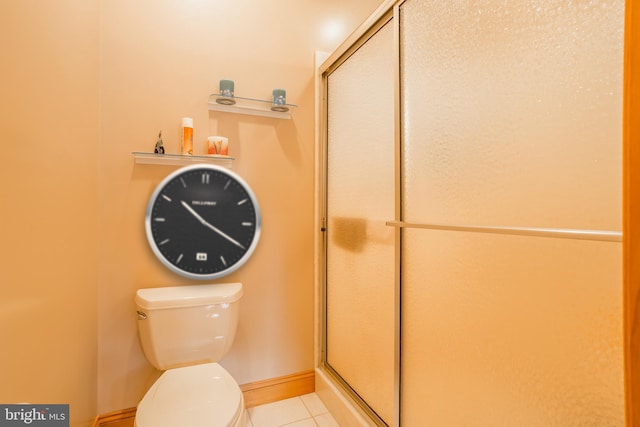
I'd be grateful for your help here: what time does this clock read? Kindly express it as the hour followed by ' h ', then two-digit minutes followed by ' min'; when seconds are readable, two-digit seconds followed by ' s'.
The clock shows 10 h 20 min
